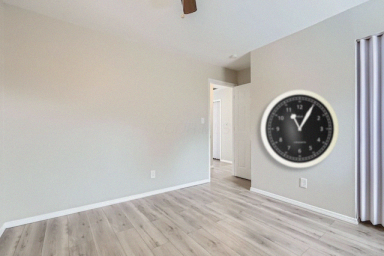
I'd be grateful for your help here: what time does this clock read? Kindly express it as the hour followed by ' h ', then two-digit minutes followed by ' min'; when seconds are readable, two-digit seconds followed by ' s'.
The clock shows 11 h 05 min
